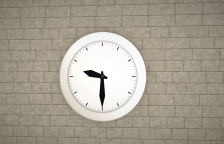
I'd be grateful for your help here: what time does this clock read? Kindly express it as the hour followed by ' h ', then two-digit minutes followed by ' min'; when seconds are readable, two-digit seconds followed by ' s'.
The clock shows 9 h 30 min
